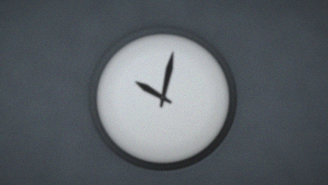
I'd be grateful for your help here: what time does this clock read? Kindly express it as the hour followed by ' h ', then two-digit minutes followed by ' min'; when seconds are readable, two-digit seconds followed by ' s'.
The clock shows 10 h 02 min
